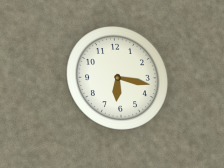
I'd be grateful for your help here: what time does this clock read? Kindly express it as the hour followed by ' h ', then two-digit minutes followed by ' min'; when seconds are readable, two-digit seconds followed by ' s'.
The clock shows 6 h 17 min
